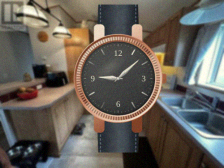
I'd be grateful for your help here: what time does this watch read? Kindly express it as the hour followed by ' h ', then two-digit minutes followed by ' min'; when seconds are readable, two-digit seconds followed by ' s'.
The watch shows 9 h 08 min
